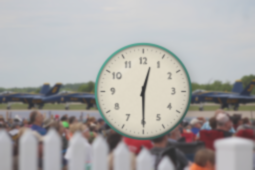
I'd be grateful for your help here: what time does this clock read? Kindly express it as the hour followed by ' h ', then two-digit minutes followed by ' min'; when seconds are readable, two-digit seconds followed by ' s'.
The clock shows 12 h 30 min
